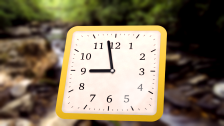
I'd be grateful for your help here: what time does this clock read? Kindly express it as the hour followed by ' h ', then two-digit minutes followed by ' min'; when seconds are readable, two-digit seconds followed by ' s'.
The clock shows 8 h 58 min
